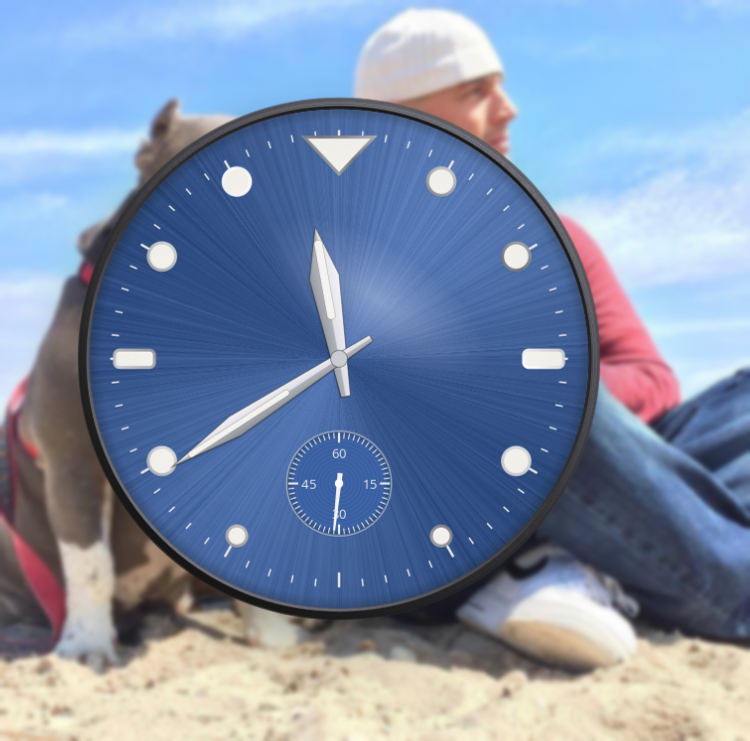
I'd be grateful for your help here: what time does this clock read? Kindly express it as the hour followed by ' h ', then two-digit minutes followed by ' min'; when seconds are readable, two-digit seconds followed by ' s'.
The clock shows 11 h 39 min 31 s
